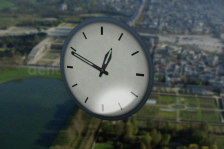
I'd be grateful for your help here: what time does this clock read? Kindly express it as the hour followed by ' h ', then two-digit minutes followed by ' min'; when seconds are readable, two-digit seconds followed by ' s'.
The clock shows 12 h 49 min
